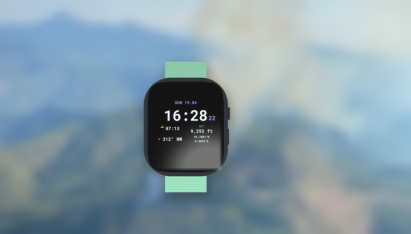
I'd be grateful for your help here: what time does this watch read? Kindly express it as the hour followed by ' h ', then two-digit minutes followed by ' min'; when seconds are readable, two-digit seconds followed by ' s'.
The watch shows 16 h 28 min
